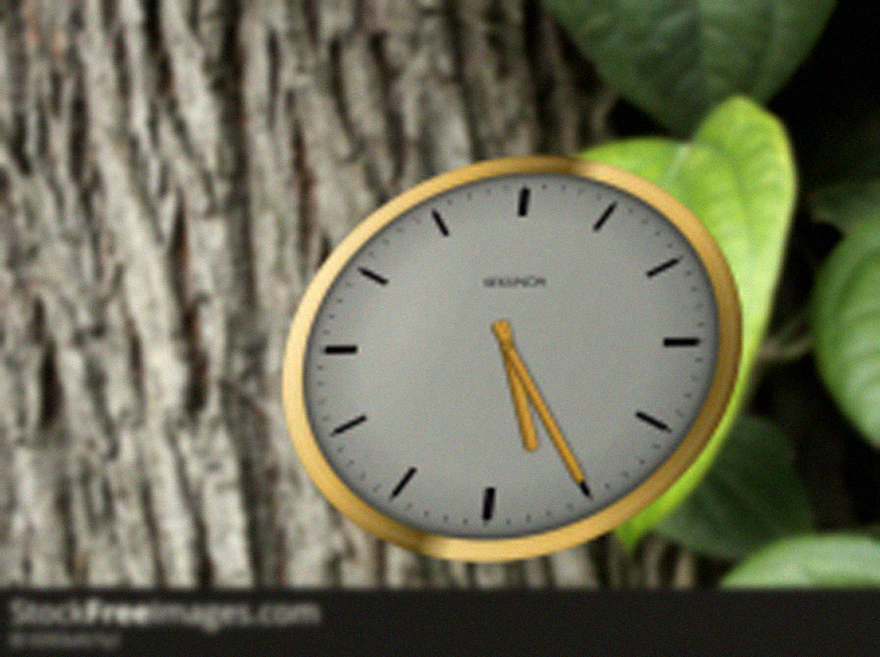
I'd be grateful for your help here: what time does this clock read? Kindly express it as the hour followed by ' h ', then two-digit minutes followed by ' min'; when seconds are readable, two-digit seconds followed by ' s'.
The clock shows 5 h 25 min
